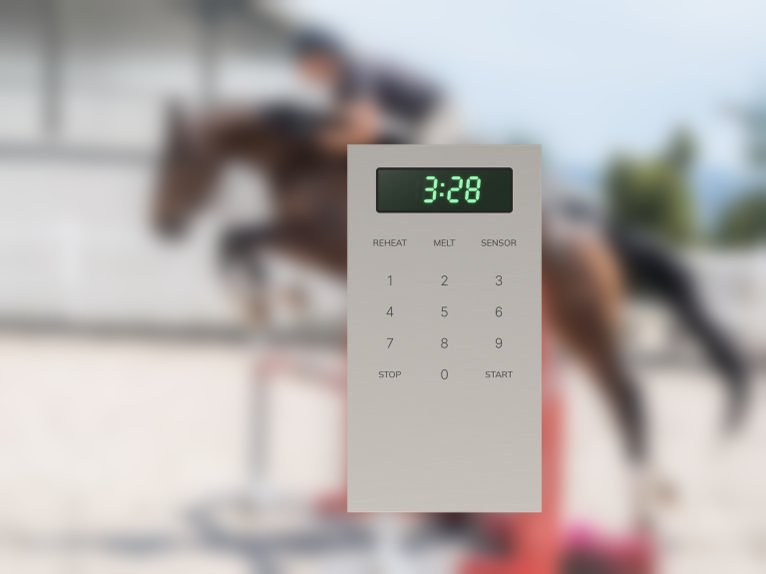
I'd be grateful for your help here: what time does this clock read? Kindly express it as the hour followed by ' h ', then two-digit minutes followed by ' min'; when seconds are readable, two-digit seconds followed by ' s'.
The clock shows 3 h 28 min
